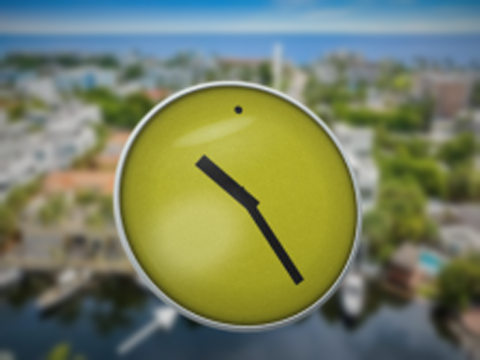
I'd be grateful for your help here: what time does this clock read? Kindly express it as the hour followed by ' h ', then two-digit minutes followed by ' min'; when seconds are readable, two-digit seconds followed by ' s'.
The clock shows 10 h 25 min
